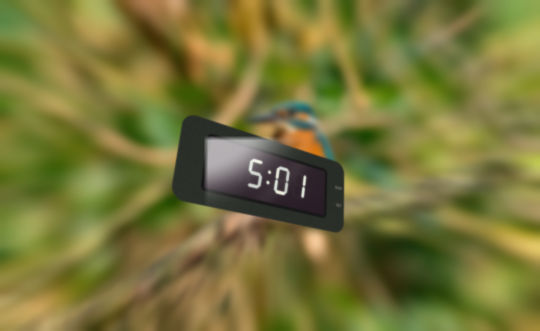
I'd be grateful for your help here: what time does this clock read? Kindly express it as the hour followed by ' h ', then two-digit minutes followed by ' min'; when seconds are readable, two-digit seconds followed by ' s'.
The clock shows 5 h 01 min
